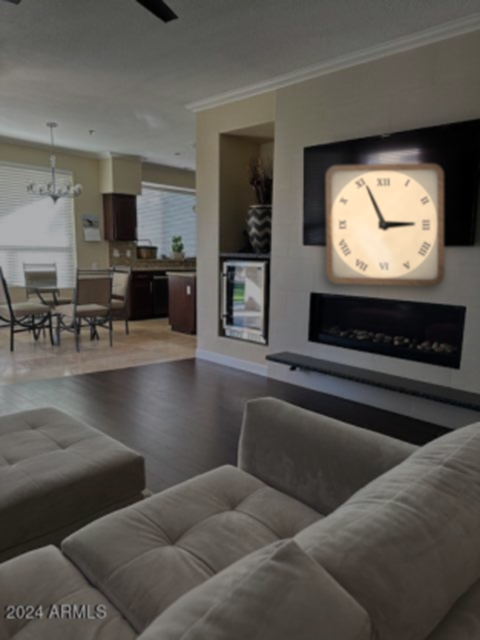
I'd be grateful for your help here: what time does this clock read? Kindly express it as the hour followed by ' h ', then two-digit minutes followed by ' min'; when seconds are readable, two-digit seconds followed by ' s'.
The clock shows 2 h 56 min
